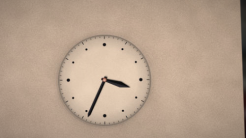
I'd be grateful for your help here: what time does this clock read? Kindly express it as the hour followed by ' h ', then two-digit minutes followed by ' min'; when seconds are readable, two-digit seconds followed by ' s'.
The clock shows 3 h 34 min
